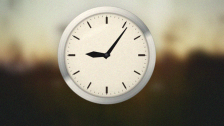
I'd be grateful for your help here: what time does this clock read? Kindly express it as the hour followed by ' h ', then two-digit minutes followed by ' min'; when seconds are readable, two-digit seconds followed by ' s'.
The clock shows 9 h 06 min
